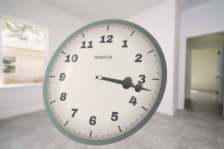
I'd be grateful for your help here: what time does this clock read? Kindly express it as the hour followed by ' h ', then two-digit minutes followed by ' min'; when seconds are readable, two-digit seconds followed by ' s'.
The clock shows 3 h 17 min
